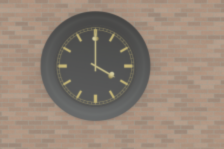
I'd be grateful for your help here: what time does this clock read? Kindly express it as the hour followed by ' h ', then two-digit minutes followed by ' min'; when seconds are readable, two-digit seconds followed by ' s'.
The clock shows 4 h 00 min
